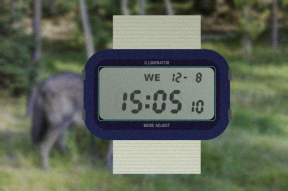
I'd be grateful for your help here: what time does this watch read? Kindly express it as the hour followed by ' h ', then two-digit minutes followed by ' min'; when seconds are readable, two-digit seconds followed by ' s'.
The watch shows 15 h 05 min 10 s
